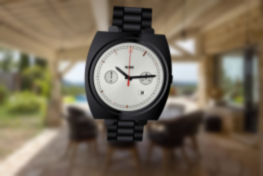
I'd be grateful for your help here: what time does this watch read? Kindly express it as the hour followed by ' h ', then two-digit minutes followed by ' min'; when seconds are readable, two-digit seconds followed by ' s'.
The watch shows 10 h 14 min
